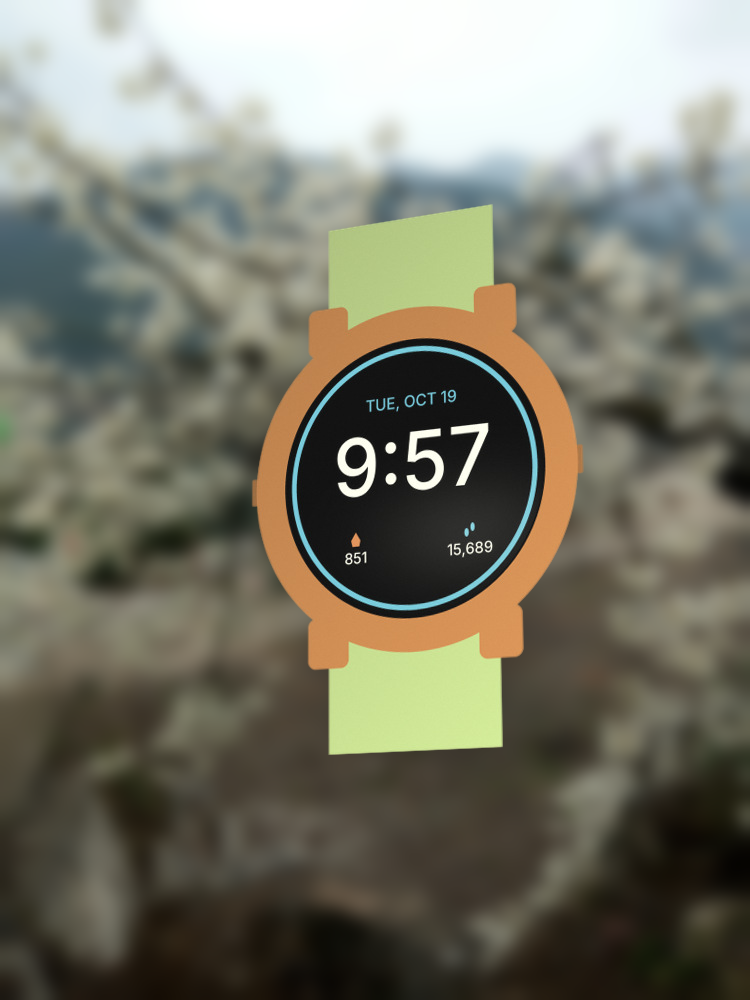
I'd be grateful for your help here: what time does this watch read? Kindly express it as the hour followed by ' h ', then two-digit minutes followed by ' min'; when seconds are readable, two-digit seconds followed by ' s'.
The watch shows 9 h 57 min
